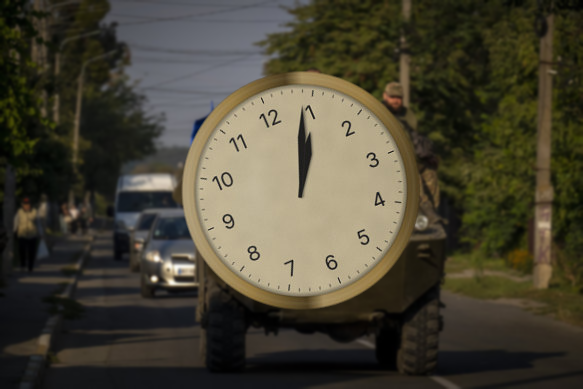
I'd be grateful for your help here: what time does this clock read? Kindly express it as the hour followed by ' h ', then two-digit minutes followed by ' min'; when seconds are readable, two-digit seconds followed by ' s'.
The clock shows 1 h 04 min
